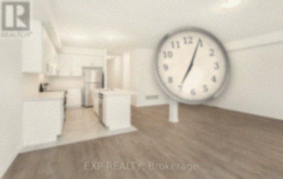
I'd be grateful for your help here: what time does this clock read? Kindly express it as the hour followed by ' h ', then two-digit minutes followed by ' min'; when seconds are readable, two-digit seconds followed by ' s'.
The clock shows 7 h 04 min
